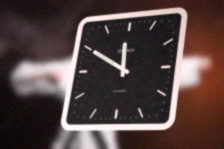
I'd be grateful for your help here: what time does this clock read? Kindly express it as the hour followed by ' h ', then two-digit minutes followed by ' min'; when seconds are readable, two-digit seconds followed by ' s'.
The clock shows 11 h 50 min
